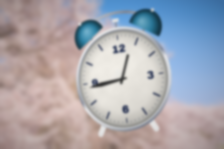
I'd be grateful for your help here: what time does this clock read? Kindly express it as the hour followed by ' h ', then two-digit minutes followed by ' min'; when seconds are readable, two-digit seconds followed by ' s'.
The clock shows 12 h 44 min
